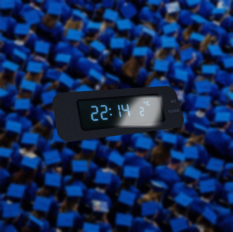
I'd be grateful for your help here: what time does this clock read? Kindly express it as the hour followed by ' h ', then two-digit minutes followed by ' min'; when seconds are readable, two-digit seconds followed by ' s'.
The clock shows 22 h 14 min
